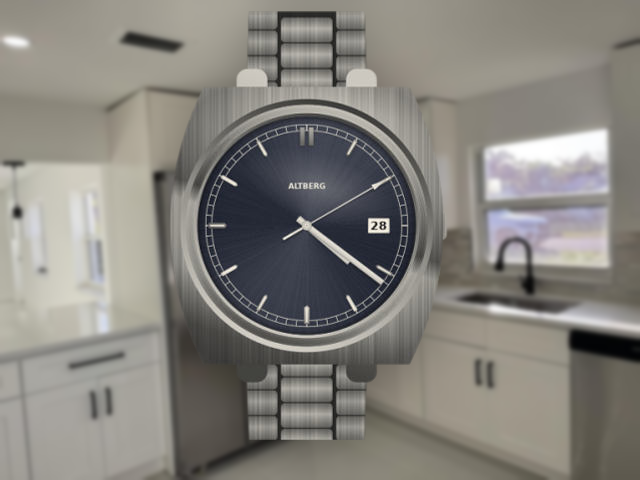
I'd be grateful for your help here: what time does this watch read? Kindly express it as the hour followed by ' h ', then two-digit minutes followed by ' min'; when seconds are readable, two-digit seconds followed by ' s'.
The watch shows 4 h 21 min 10 s
